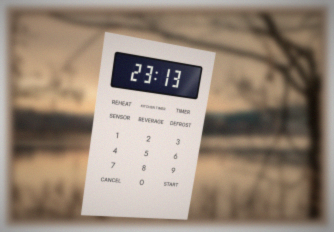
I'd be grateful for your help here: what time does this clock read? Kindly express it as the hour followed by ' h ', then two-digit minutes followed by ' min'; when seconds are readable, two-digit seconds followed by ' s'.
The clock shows 23 h 13 min
